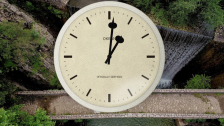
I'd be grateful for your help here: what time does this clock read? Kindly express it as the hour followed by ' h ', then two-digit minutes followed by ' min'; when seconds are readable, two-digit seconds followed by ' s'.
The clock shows 1 h 01 min
